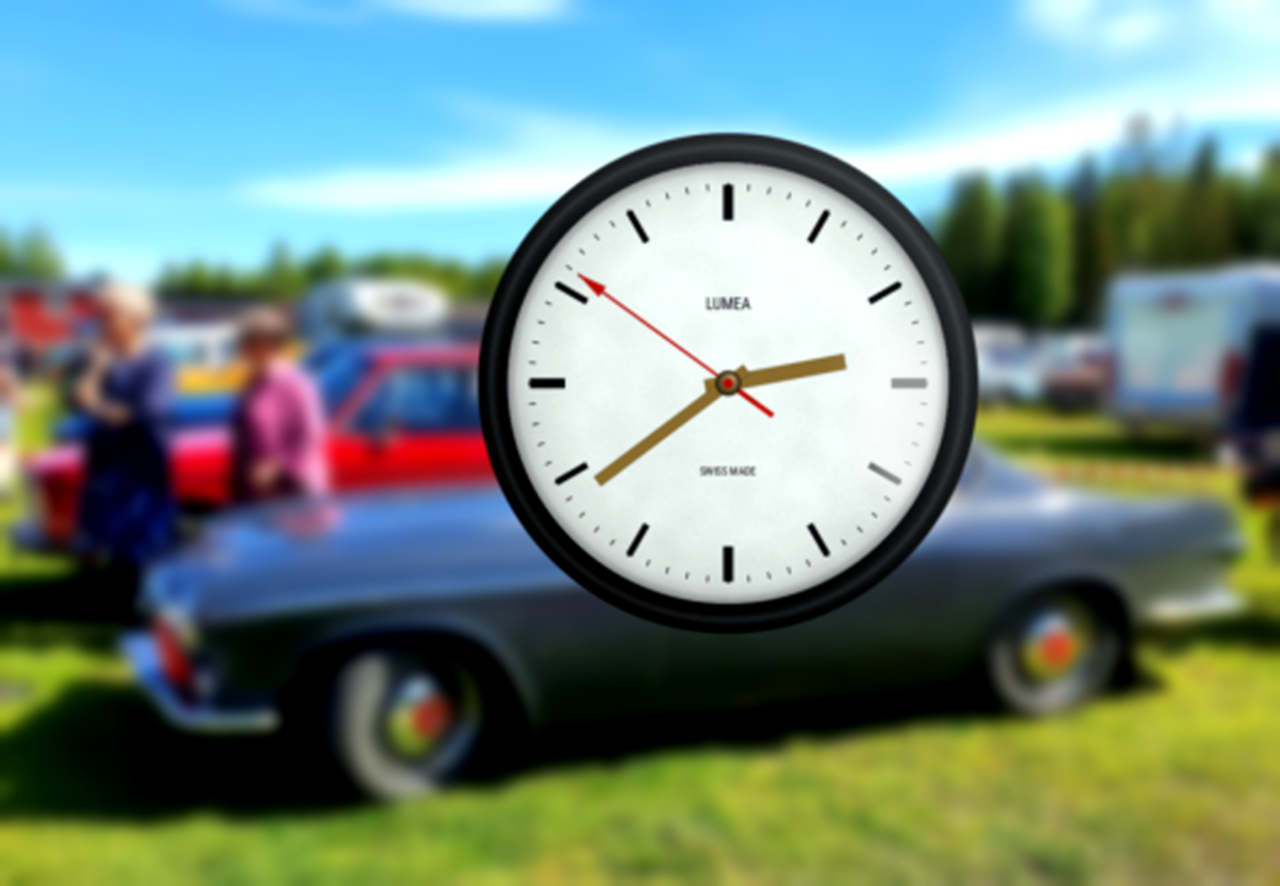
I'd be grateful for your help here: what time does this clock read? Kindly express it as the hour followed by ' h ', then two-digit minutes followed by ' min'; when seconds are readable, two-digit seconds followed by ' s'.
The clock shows 2 h 38 min 51 s
